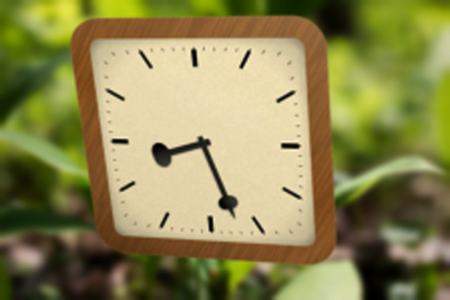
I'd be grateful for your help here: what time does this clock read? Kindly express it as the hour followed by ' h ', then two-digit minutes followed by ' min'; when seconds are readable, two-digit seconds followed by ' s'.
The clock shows 8 h 27 min
